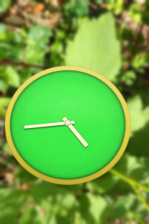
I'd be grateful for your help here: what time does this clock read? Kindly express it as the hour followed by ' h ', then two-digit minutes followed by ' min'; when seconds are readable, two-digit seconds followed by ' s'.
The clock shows 4 h 44 min
